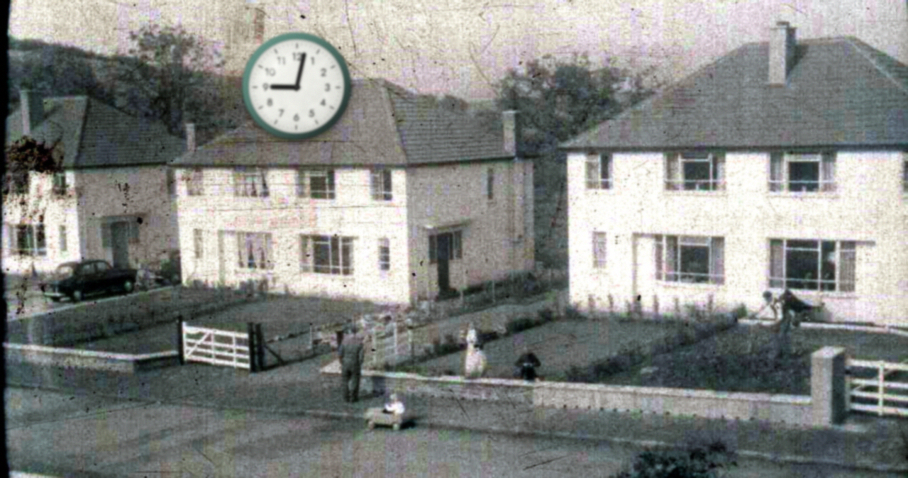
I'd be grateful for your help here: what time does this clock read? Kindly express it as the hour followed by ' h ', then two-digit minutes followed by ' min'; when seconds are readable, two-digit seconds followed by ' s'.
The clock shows 9 h 02 min
